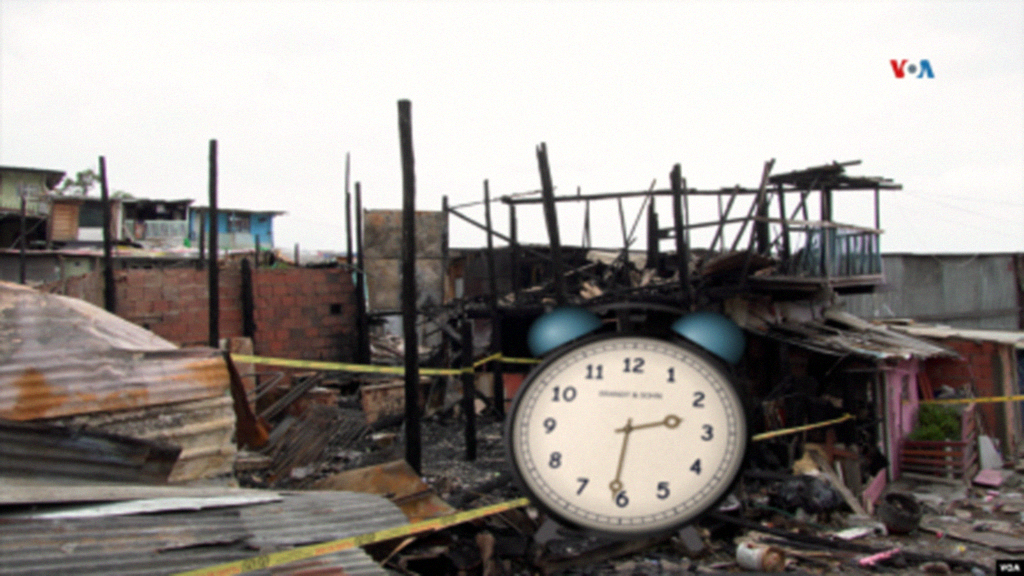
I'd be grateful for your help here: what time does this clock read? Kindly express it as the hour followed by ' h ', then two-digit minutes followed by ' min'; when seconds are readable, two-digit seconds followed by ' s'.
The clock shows 2 h 31 min
